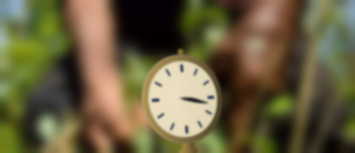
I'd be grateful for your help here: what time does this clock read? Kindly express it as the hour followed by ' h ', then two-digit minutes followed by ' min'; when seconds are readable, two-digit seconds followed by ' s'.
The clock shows 3 h 17 min
